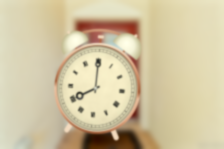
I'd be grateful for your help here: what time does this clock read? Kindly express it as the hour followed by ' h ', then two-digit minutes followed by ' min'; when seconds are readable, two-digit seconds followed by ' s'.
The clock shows 8 h 00 min
